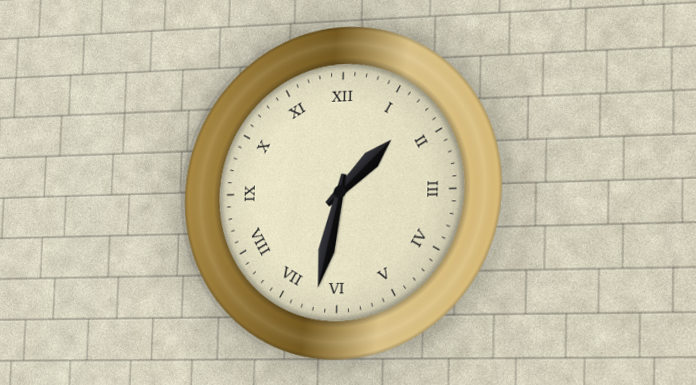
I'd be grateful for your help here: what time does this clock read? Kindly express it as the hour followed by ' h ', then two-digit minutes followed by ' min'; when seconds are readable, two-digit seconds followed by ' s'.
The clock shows 1 h 32 min
